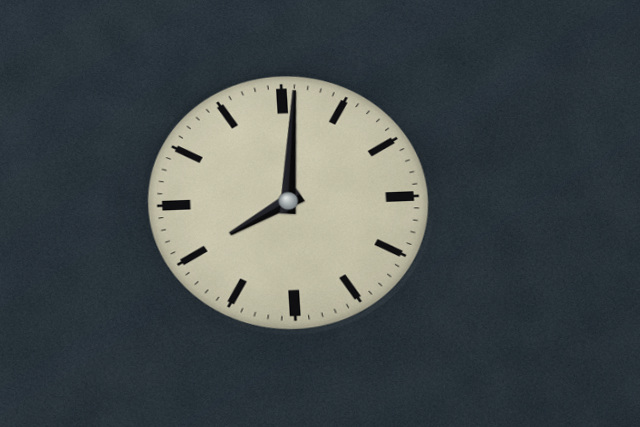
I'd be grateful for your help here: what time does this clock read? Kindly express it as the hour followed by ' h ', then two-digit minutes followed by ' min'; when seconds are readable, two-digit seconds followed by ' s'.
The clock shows 8 h 01 min
